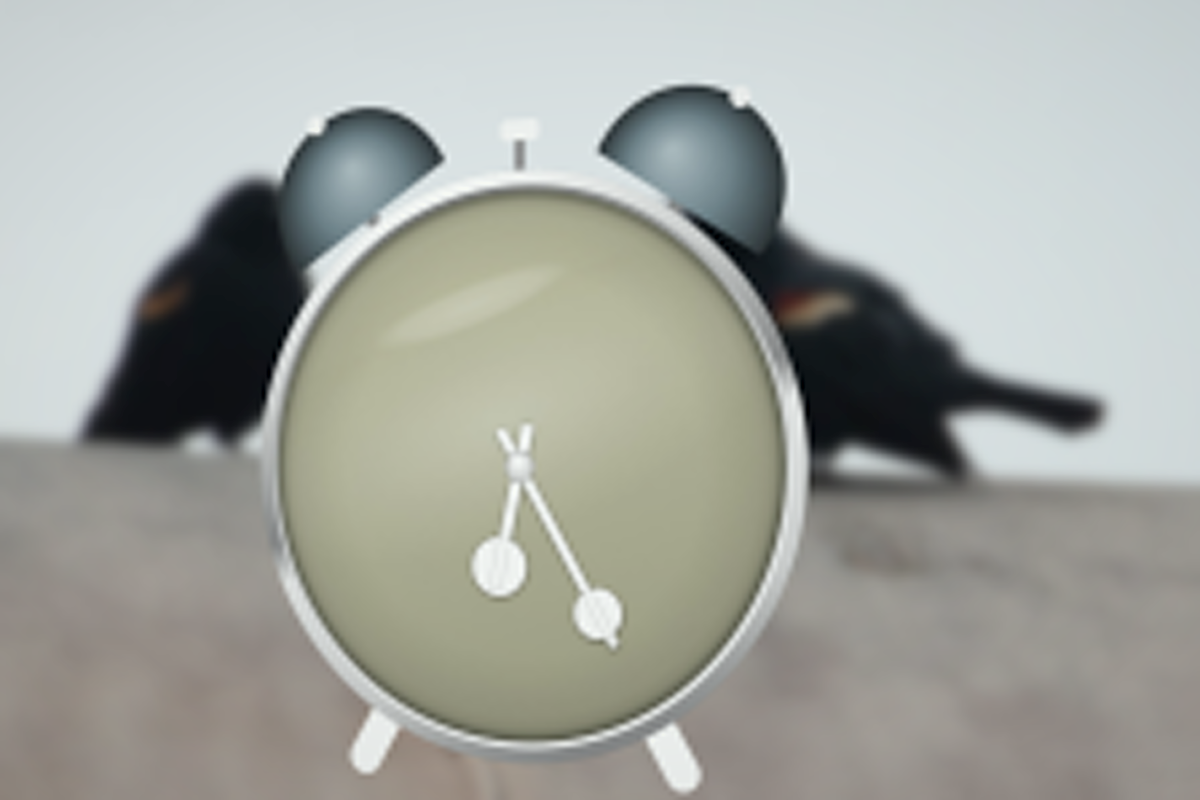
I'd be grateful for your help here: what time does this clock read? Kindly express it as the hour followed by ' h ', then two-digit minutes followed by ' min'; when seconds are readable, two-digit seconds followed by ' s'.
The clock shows 6 h 25 min
